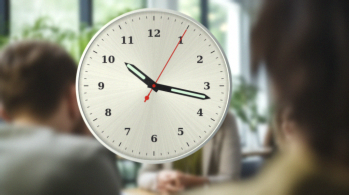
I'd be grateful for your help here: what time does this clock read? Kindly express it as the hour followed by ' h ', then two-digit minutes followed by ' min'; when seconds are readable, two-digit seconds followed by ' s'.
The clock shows 10 h 17 min 05 s
